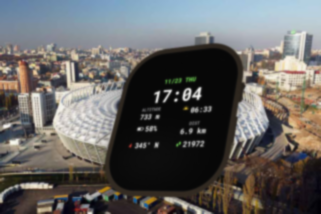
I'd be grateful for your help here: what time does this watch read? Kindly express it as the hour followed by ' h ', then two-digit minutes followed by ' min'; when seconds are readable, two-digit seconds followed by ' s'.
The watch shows 17 h 04 min
